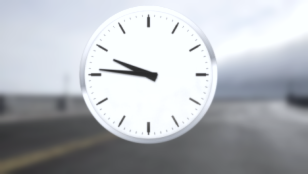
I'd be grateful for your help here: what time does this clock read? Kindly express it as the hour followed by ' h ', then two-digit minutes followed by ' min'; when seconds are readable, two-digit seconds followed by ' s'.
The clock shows 9 h 46 min
